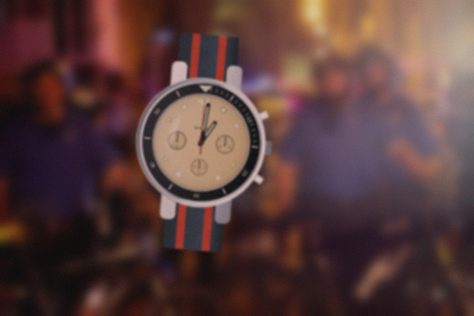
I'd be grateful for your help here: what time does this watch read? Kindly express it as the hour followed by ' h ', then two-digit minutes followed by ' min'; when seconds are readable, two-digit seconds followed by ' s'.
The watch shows 1 h 01 min
